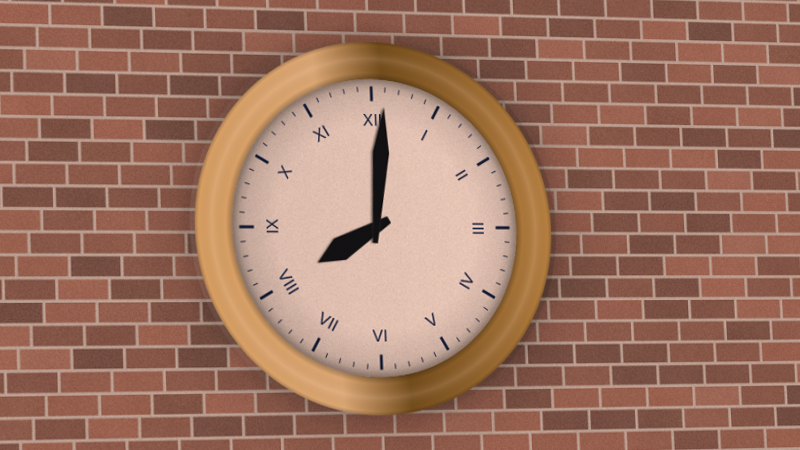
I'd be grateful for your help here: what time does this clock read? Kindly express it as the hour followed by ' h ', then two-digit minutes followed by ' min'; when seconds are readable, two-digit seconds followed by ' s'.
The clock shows 8 h 01 min
